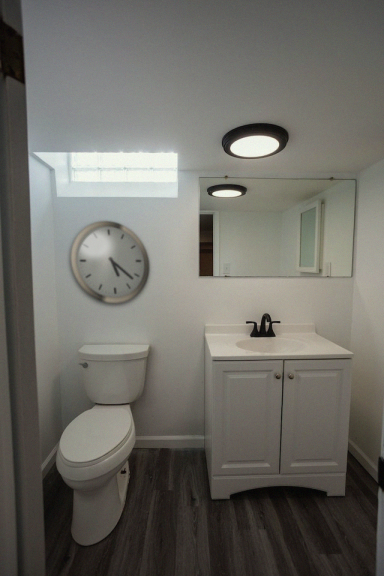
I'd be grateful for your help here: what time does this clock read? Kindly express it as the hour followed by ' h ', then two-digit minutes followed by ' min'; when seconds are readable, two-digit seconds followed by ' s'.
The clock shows 5 h 22 min
